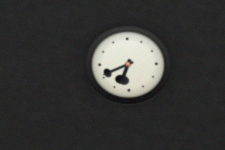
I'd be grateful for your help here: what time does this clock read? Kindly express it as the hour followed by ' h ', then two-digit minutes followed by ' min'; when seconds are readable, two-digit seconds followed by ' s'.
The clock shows 6 h 41 min
